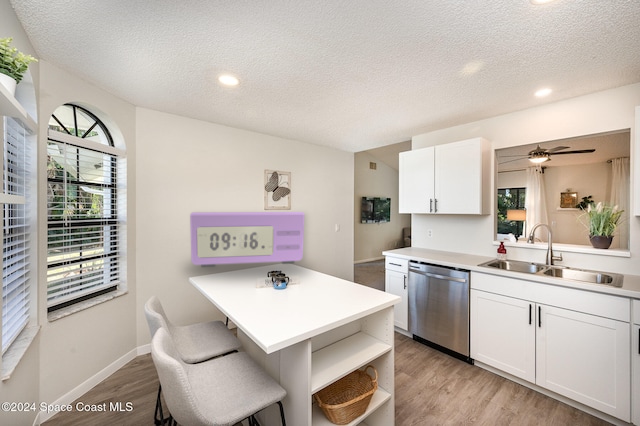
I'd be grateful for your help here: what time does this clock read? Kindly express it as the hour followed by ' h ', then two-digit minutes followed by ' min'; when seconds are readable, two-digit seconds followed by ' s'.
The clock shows 9 h 16 min
